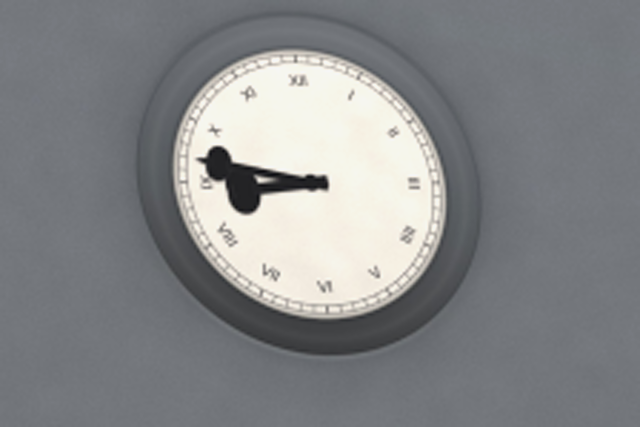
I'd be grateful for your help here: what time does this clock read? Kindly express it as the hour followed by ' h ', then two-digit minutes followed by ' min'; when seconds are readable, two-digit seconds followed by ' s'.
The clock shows 8 h 47 min
